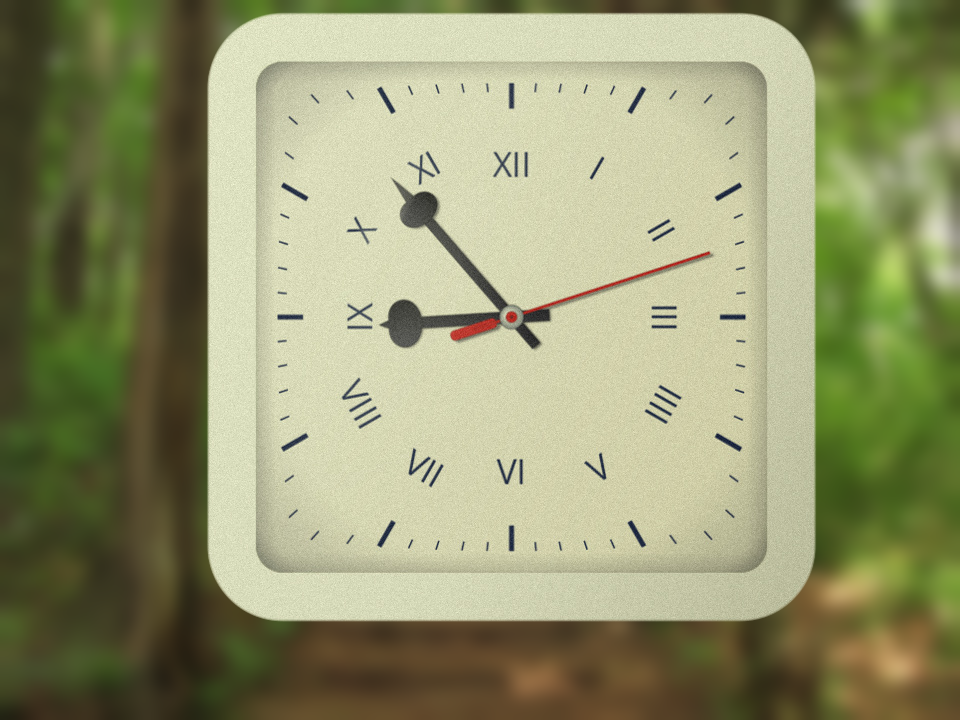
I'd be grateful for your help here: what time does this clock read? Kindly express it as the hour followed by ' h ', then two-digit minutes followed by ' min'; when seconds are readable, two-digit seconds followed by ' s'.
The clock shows 8 h 53 min 12 s
